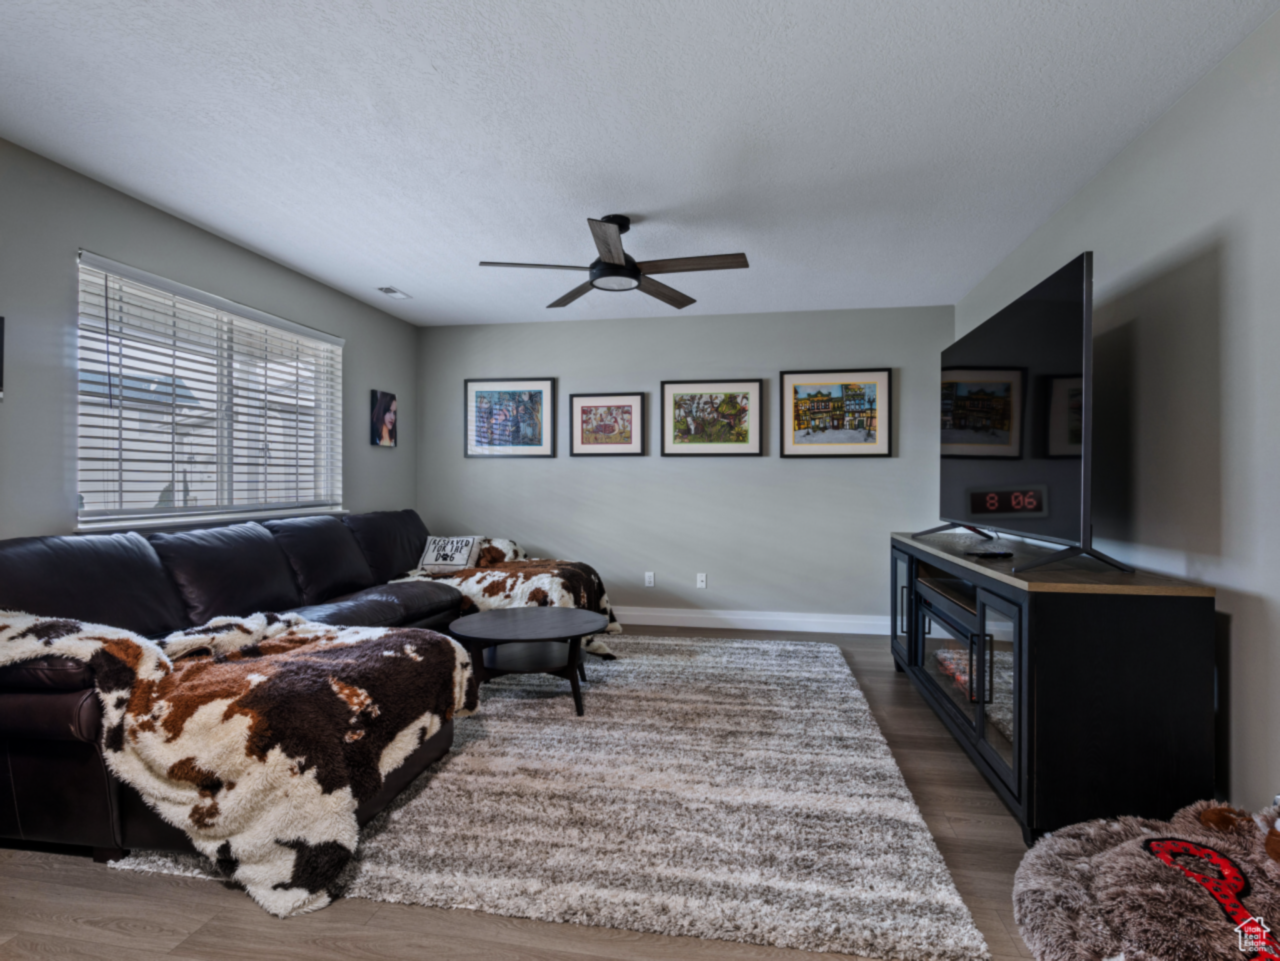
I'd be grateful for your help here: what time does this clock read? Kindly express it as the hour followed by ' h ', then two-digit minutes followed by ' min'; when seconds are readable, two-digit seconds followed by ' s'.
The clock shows 8 h 06 min
